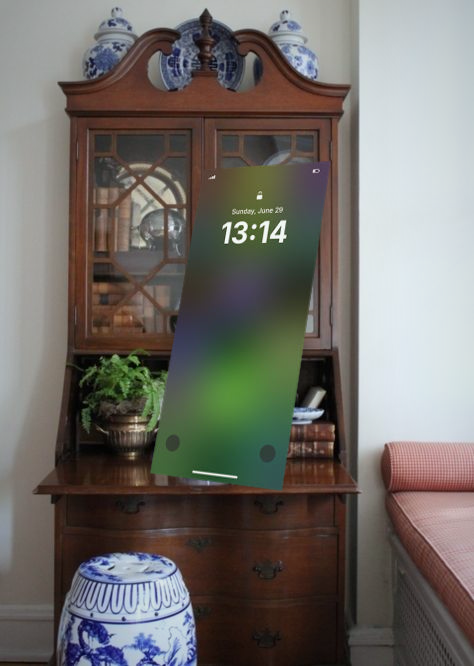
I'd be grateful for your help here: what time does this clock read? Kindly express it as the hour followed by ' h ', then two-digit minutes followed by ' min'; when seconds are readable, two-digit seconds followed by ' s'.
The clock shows 13 h 14 min
